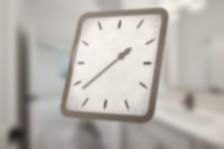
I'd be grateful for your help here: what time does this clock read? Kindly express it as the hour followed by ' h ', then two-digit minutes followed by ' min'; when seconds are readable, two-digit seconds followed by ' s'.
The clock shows 1 h 38 min
